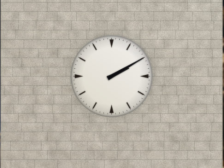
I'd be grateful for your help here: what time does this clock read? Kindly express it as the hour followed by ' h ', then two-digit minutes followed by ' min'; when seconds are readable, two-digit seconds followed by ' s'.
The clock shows 2 h 10 min
